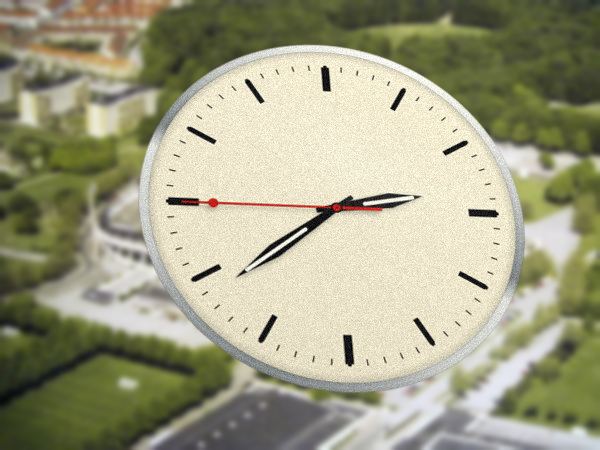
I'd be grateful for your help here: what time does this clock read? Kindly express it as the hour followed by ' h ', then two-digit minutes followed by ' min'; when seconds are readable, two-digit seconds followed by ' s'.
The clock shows 2 h 38 min 45 s
